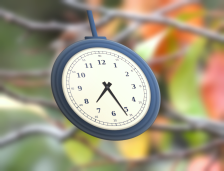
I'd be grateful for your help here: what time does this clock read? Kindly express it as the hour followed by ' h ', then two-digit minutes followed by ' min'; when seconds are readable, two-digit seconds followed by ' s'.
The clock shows 7 h 26 min
